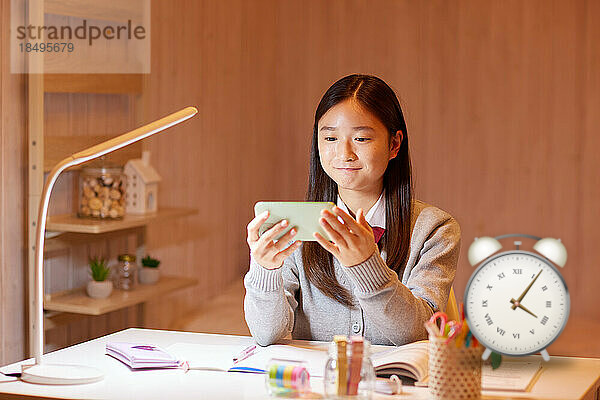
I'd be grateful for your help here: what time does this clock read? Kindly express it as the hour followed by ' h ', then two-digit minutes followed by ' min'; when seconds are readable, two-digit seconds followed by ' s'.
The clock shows 4 h 06 min
